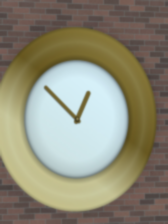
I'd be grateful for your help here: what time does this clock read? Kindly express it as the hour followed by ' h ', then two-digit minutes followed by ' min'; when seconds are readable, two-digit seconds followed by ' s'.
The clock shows 12 h 52 min
